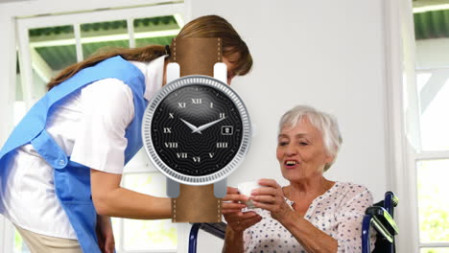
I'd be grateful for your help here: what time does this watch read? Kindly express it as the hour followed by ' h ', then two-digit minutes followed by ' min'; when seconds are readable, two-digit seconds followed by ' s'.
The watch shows 10 h 11 min
